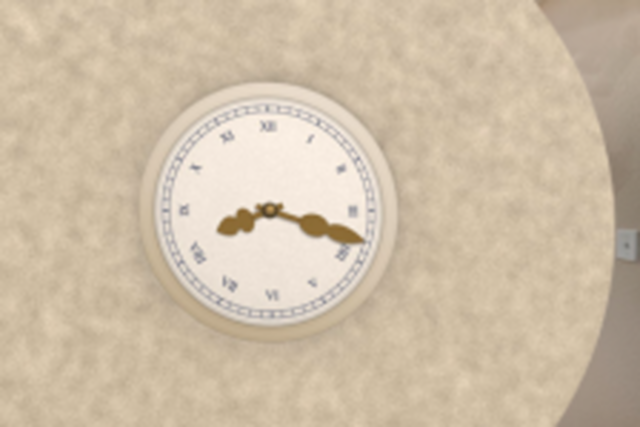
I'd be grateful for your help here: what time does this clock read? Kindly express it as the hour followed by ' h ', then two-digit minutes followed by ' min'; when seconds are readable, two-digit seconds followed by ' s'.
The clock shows 8 h 18 min
